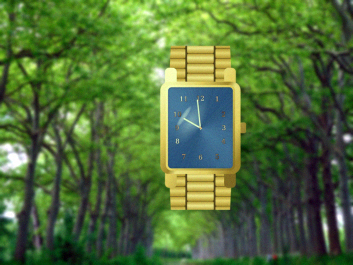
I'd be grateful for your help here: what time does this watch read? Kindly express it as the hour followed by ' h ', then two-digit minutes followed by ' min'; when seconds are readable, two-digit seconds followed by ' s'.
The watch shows 9 h 59 min
